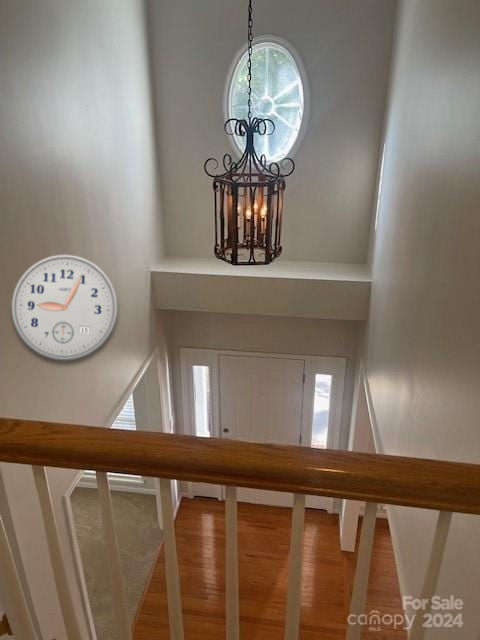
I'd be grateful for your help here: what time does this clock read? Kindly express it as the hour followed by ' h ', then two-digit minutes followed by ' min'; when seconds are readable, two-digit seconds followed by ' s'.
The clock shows 9 h 04 min
